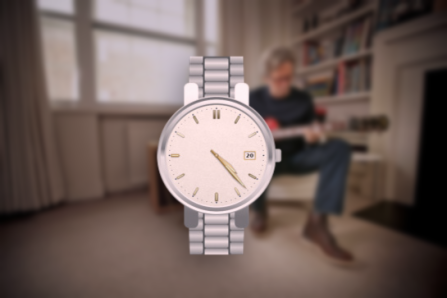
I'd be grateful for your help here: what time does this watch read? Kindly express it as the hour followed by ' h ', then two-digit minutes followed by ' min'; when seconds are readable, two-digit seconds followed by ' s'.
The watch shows 4 h 23 min
